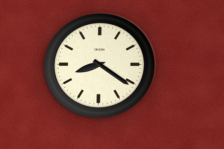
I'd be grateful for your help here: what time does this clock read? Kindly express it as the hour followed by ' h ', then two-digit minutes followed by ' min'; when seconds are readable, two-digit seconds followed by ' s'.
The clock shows 8 h 21 min
